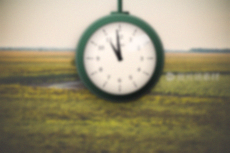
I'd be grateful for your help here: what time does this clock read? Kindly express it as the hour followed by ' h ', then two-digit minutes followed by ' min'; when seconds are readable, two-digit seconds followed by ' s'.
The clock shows 10 h 59 min
